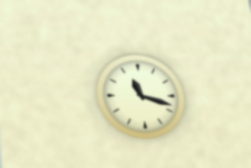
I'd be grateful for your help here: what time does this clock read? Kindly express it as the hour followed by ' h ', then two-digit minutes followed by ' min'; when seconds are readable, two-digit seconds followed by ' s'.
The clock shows 11 h 18 min
